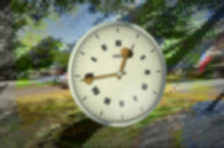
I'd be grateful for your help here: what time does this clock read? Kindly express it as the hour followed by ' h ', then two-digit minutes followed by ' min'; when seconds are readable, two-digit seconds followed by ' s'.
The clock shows 12 h 44 min
